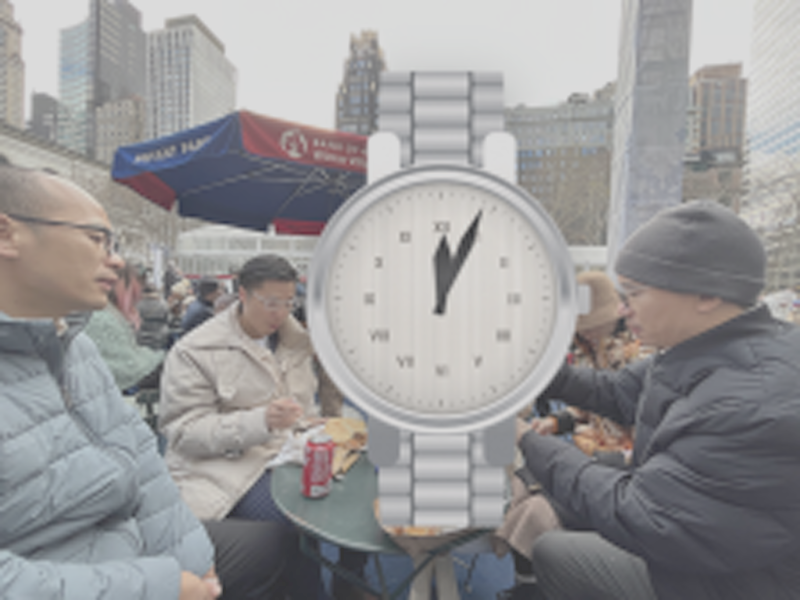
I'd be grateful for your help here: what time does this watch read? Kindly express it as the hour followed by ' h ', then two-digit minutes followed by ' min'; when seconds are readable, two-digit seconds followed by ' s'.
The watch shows 12 h 04 min
